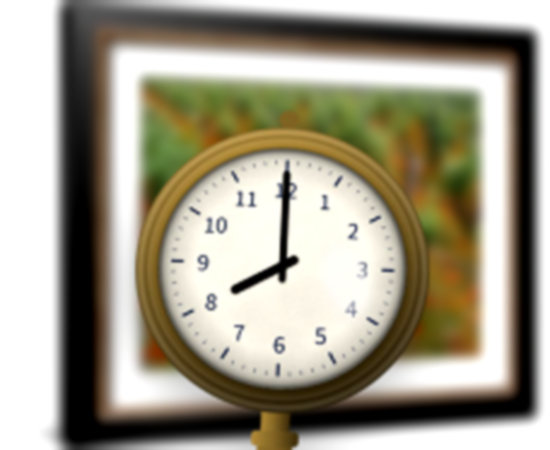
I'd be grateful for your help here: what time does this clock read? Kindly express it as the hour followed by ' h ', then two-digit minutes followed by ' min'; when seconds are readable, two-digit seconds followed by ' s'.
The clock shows 8 h 00 min
